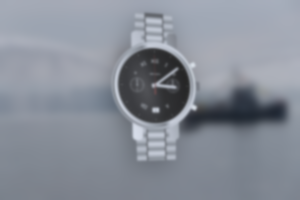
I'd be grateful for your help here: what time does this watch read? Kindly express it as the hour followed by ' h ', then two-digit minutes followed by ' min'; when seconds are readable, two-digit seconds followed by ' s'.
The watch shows 3 h 09 min
